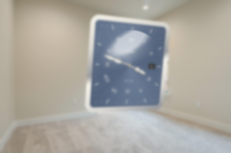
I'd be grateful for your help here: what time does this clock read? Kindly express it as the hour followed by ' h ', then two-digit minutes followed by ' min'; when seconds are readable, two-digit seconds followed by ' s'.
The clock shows 3 h 48 min
